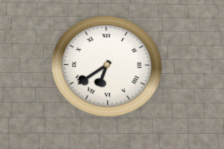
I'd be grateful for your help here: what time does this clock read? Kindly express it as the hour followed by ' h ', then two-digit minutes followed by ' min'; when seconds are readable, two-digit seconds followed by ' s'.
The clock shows 6 h 39 min
